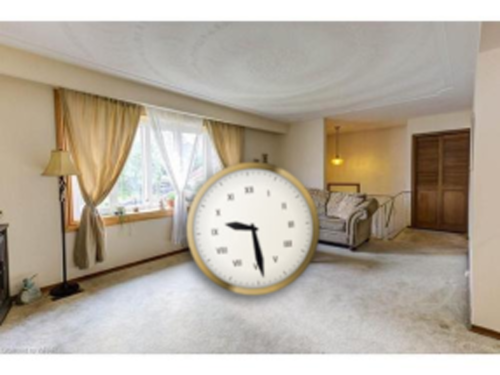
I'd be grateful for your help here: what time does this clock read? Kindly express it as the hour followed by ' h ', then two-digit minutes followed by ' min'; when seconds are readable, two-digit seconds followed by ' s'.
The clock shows 9 h 29 min
